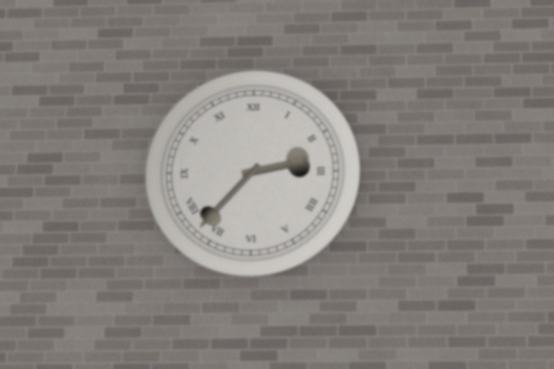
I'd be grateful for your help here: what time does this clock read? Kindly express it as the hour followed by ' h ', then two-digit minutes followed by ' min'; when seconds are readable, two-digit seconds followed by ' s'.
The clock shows 2 h 37 min
